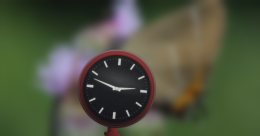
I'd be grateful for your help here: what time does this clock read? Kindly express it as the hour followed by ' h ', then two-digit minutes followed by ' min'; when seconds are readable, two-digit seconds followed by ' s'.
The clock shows 2 h 48 min
